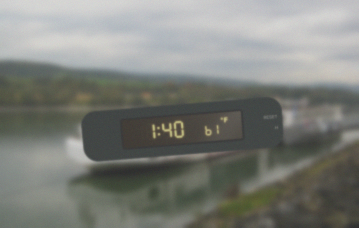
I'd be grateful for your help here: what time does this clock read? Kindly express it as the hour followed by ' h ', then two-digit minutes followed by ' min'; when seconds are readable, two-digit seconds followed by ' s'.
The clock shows 1 h 40 min
